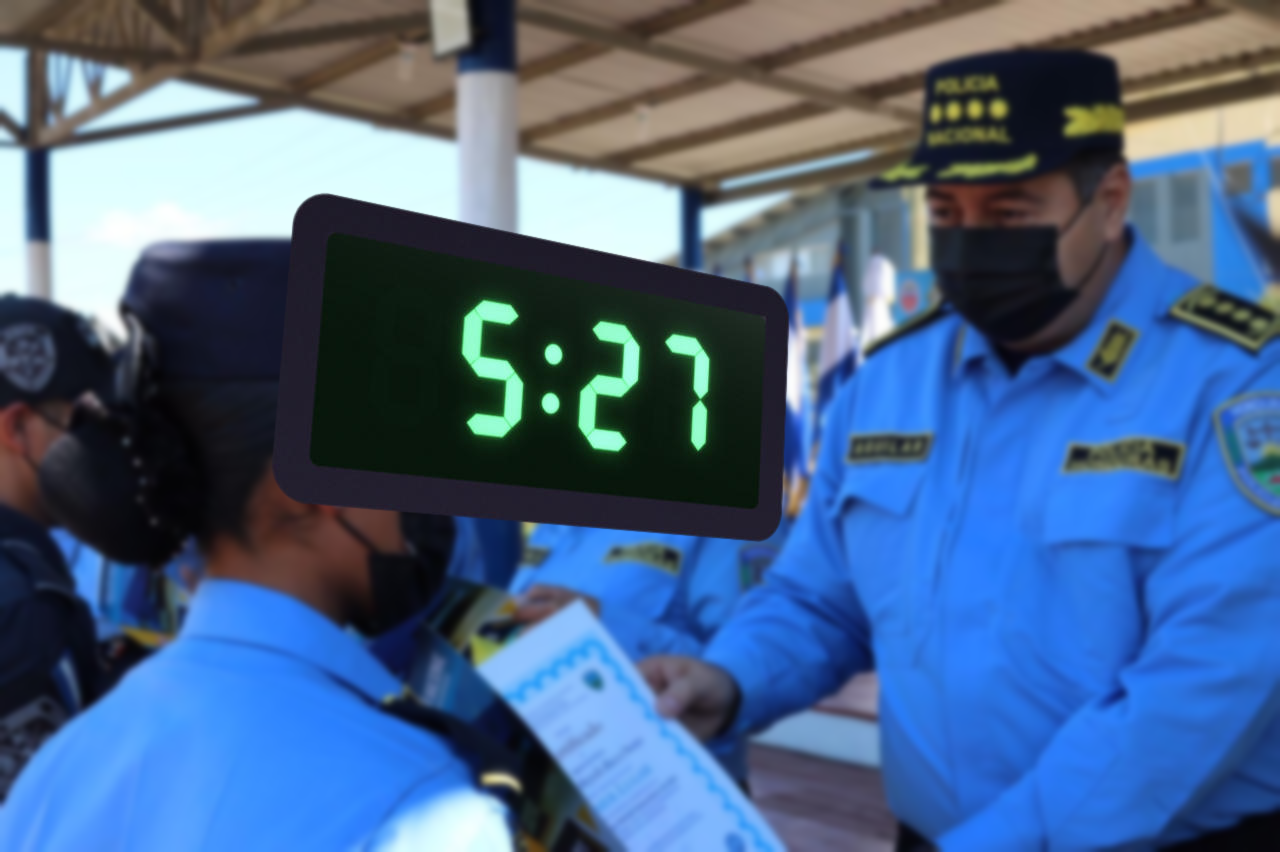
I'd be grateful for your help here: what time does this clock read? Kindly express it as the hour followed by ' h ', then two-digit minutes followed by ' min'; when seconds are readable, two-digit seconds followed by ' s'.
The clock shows 5 h 27 min
